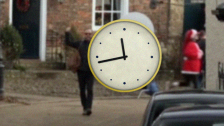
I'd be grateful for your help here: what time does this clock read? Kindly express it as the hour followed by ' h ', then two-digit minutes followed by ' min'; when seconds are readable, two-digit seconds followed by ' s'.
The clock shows 11 h 43 min
